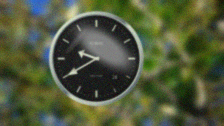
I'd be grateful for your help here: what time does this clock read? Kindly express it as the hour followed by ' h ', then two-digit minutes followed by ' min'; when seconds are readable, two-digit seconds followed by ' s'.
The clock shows 9 h 40 min
